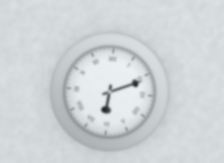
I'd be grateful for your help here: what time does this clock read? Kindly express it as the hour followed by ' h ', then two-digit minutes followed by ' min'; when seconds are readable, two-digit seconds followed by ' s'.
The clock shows 6 h 11 min
